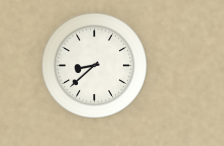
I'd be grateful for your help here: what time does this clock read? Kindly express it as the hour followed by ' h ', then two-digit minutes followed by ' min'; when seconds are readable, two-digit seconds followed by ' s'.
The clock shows 8 h 38 min
